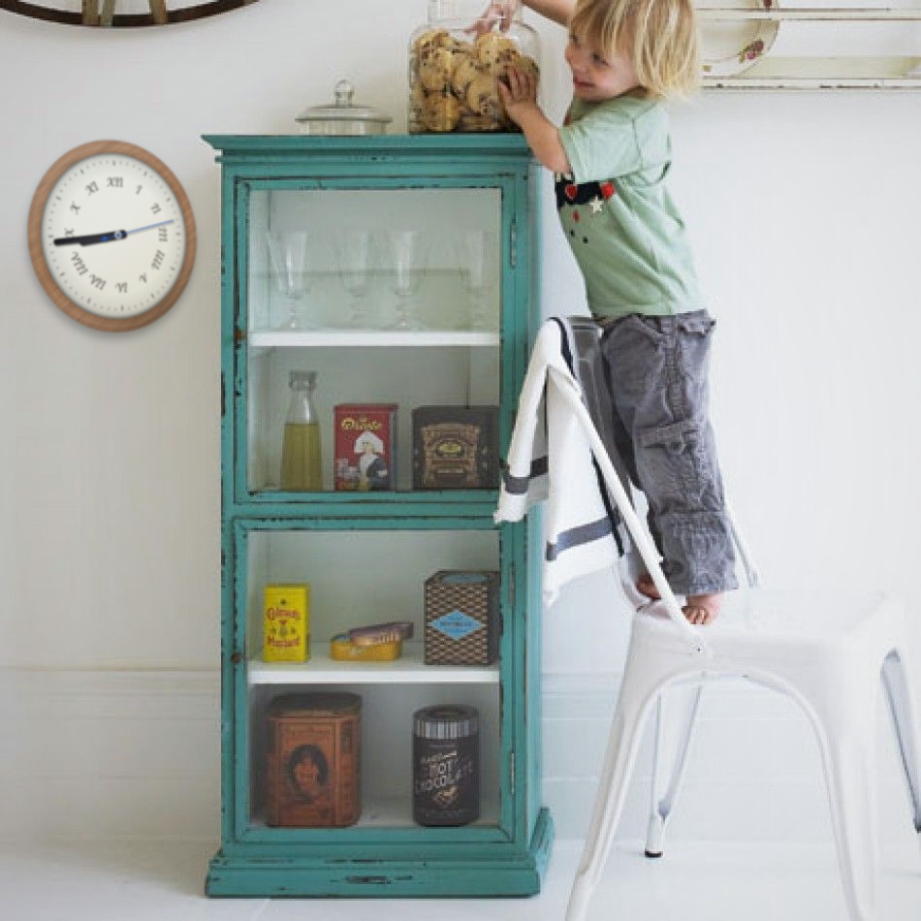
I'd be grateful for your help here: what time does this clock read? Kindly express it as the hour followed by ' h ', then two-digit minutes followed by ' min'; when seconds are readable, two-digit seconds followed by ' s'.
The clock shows 8 h 44 min 13 s
